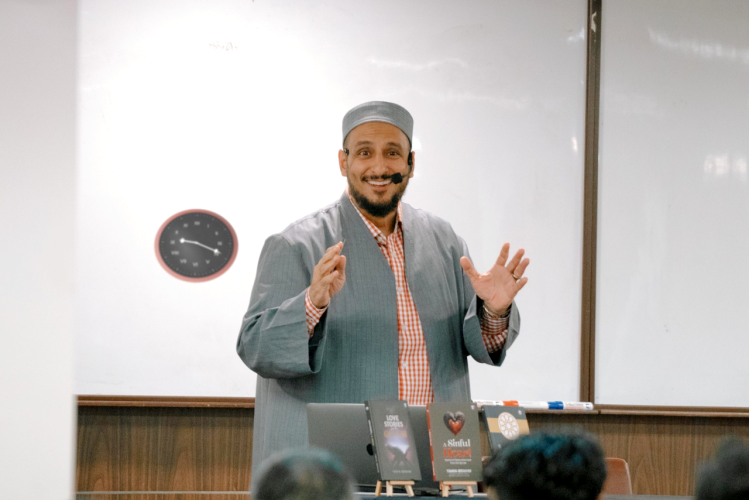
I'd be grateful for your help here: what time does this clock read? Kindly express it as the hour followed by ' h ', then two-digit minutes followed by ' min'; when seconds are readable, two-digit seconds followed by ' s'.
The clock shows 9 h 19 min
